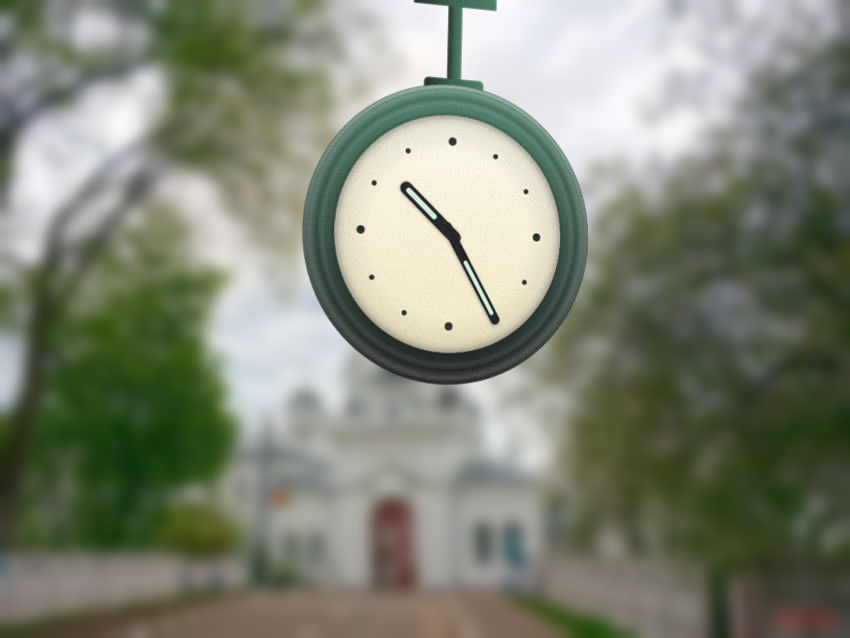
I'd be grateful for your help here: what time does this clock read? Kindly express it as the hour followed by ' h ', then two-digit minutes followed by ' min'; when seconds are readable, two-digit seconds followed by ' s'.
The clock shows 10 h 25 min
